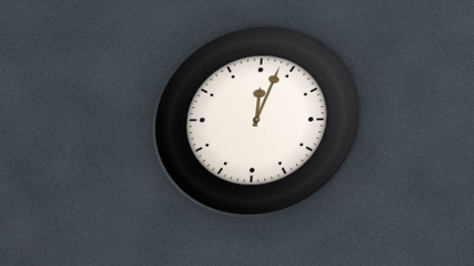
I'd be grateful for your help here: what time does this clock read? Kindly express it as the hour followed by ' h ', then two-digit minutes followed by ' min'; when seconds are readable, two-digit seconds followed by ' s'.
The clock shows 12 h 03 min
